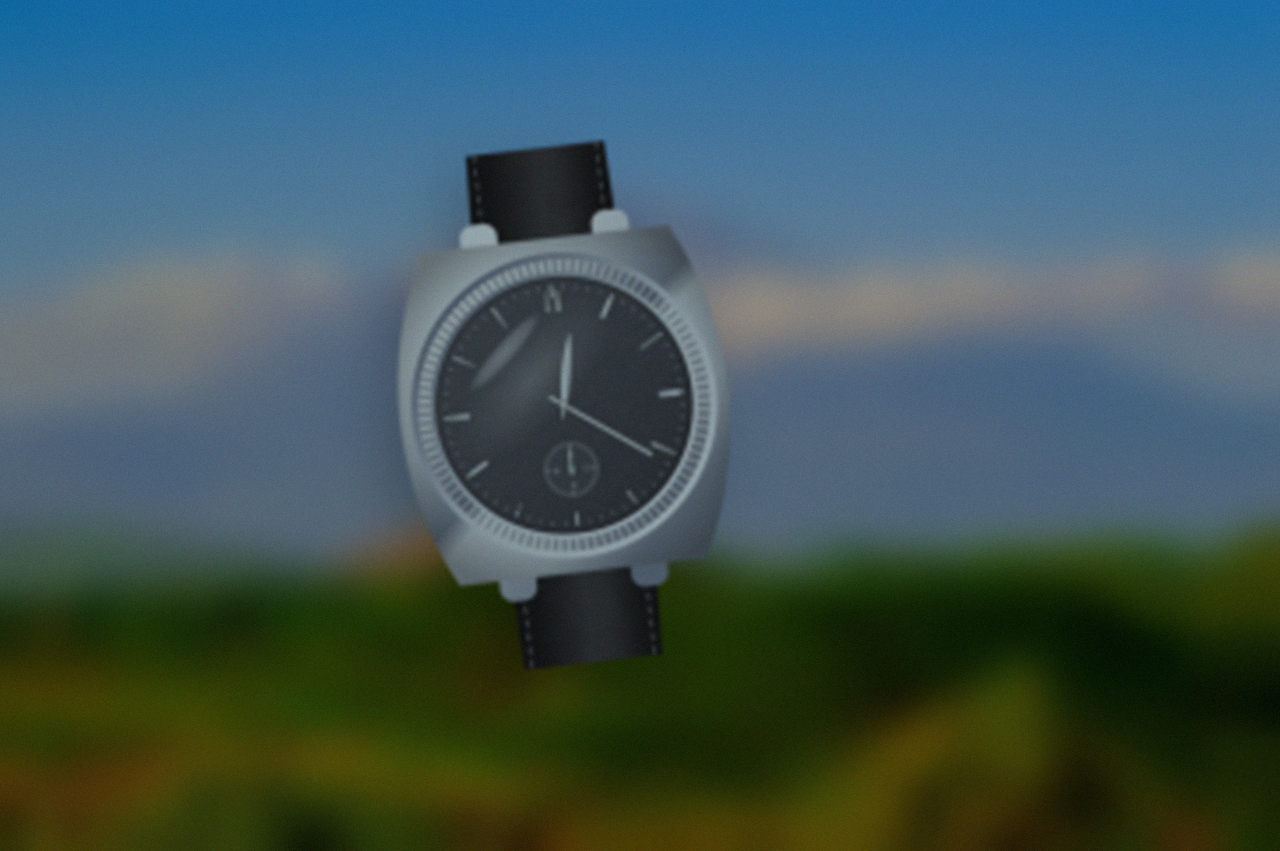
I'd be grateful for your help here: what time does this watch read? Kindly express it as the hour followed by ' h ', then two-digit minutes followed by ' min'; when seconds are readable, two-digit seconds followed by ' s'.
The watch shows 12 h 21 min
